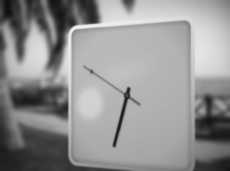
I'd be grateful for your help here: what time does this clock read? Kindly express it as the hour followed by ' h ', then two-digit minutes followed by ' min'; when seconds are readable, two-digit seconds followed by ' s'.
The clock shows 6 h 32 min 50 s
